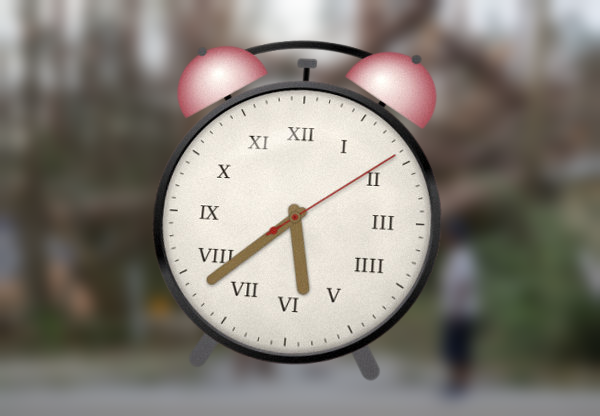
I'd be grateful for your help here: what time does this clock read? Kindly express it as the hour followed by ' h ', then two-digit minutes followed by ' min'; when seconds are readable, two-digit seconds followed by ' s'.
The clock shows 5 h 38 min 09 s
